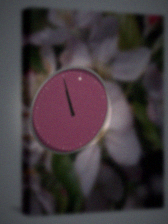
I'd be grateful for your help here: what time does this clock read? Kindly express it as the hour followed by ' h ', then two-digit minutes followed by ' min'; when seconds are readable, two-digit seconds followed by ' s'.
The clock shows 10 h 55 min
